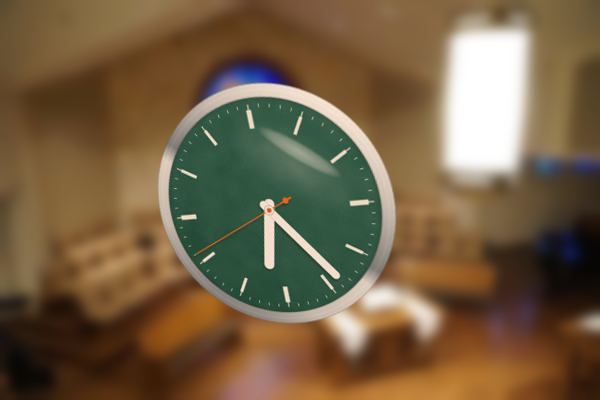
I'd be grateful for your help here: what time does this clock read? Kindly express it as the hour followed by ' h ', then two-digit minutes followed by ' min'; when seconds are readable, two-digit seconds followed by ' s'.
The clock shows 6 h 23 min 41 s
